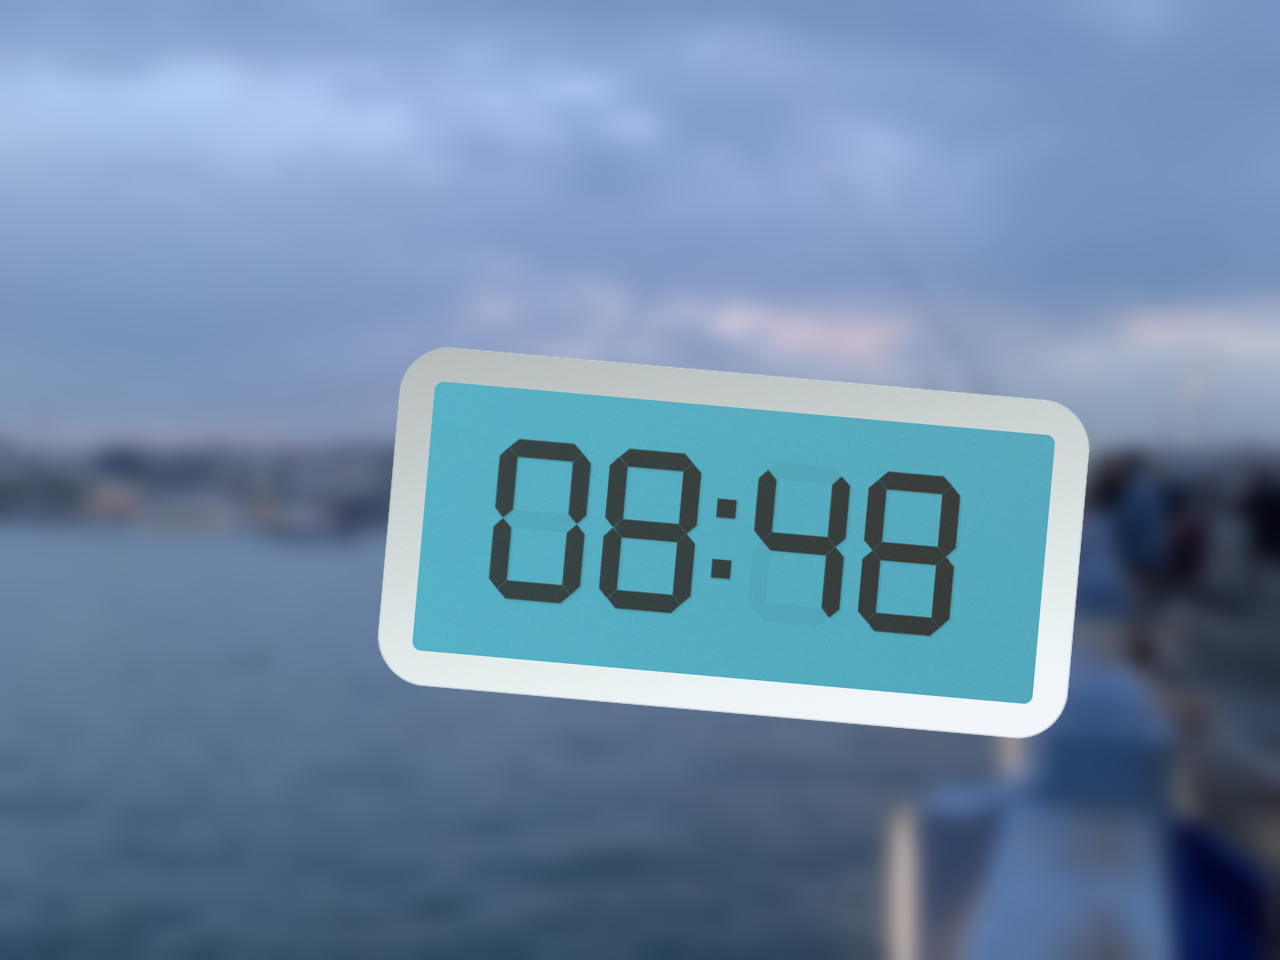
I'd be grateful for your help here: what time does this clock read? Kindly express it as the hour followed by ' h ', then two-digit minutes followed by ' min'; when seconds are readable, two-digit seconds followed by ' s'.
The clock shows 8 h 48 min
